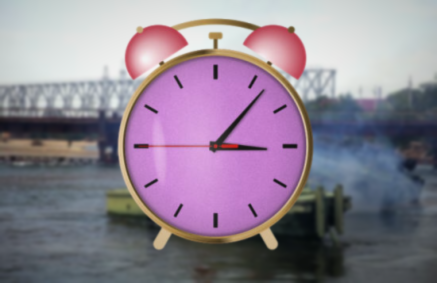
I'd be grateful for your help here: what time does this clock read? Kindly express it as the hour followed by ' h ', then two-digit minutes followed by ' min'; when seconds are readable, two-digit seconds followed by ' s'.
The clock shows 3 h 06 min 45 s
